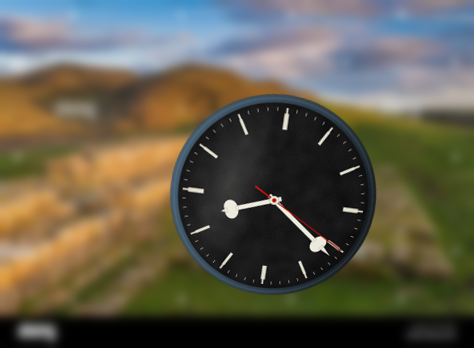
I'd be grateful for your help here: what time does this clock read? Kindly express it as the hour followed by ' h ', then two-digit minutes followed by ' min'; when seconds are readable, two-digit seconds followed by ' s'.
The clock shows 8 h 21 min 20 s
